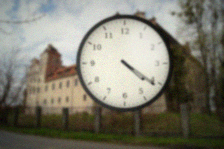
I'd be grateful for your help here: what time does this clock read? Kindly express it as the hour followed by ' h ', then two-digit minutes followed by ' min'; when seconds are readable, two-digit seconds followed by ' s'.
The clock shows 4 h 21 min
